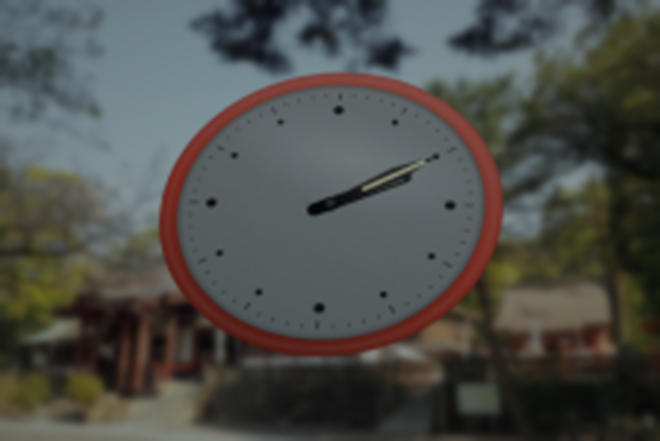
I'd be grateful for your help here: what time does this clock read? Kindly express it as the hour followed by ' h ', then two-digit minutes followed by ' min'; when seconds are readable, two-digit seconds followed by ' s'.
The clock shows 2 h 10 min
